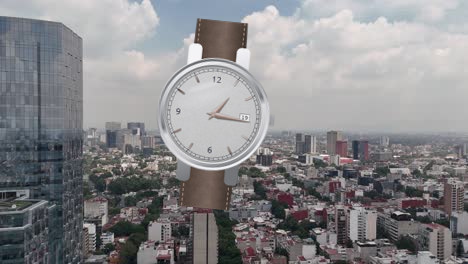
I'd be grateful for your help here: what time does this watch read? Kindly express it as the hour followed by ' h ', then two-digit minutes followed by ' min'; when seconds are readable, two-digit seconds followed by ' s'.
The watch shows 1 h 16 min
